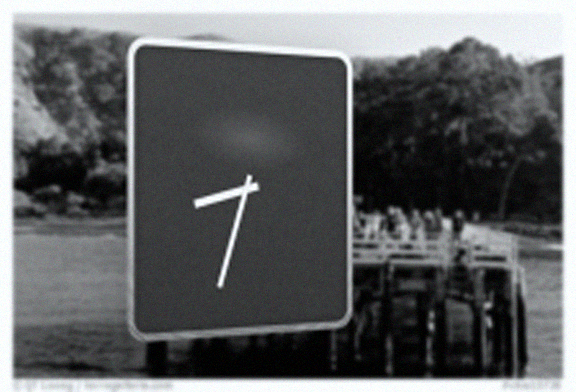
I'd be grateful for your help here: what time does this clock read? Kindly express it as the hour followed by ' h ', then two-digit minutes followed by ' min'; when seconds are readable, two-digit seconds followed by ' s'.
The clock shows 8 h 33 min
